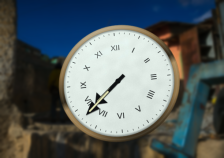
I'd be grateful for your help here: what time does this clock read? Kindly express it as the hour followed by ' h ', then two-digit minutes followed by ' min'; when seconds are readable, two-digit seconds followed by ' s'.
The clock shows 7 h 38 min
